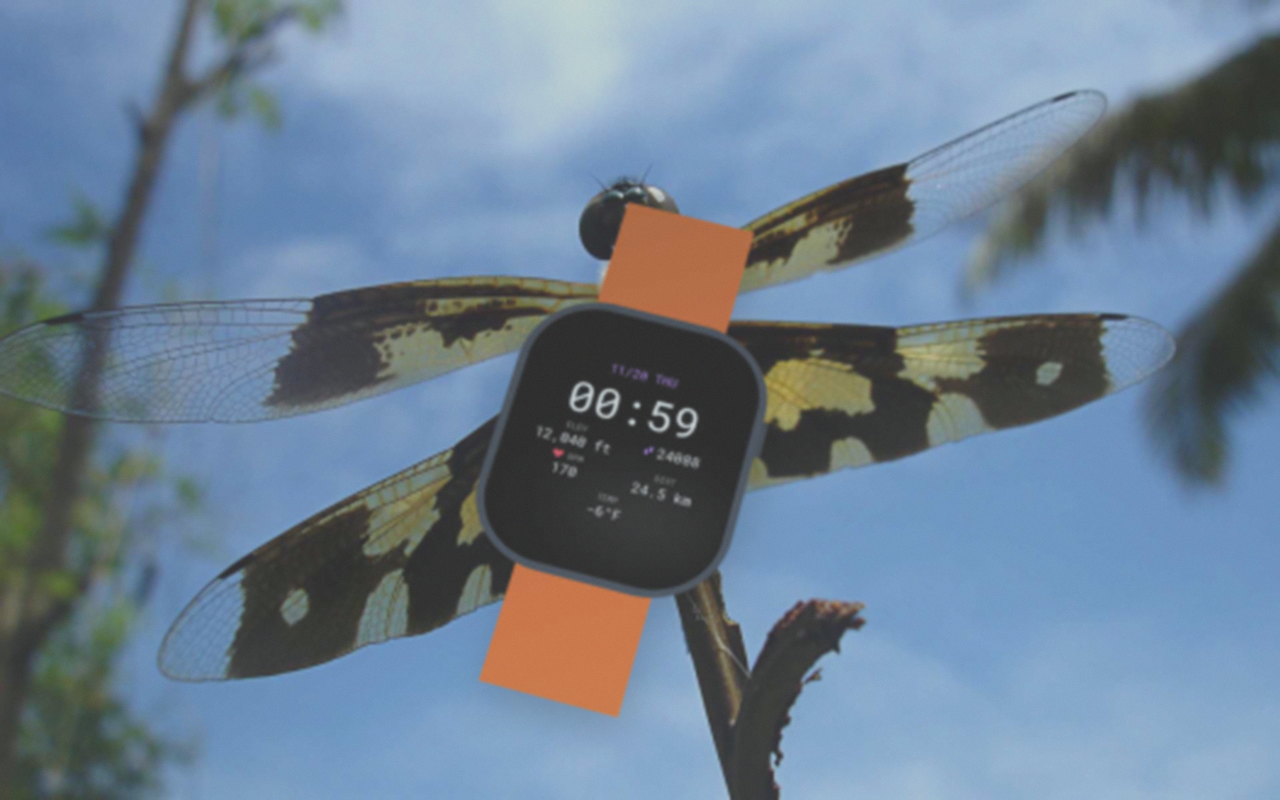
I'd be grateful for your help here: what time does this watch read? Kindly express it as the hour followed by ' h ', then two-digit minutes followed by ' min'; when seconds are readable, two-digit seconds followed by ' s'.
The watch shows 0 h 59 min
